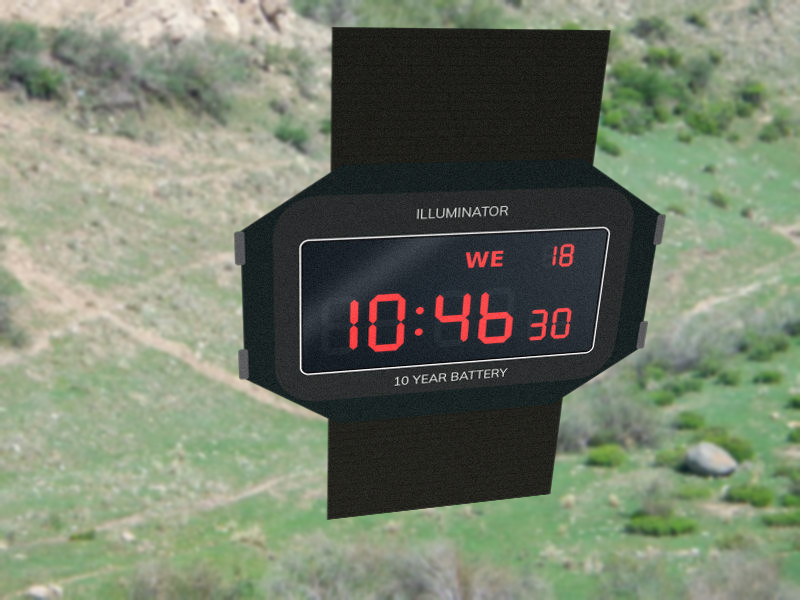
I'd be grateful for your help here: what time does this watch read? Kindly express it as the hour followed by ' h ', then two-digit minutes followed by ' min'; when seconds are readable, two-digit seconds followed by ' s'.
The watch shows 10 h 46 min 30 s
